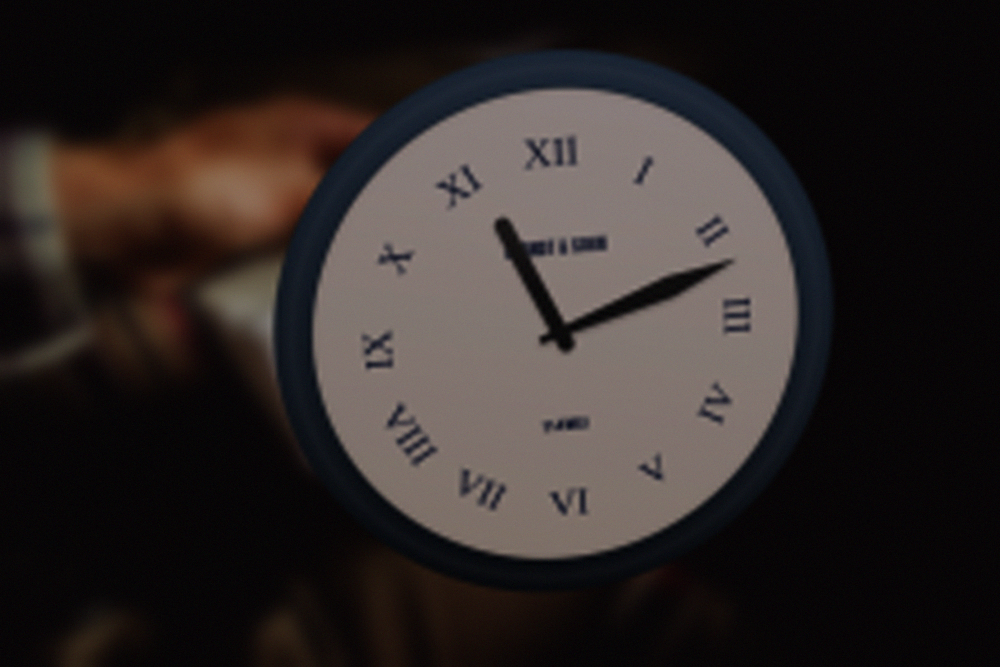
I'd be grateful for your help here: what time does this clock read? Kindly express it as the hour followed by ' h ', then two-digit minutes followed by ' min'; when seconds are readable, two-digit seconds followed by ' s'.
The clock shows 11 h 12 min
